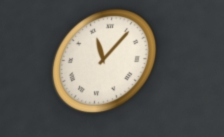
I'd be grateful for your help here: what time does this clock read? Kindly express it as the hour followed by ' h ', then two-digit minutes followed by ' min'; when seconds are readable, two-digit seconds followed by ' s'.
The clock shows 11 h 06 min
